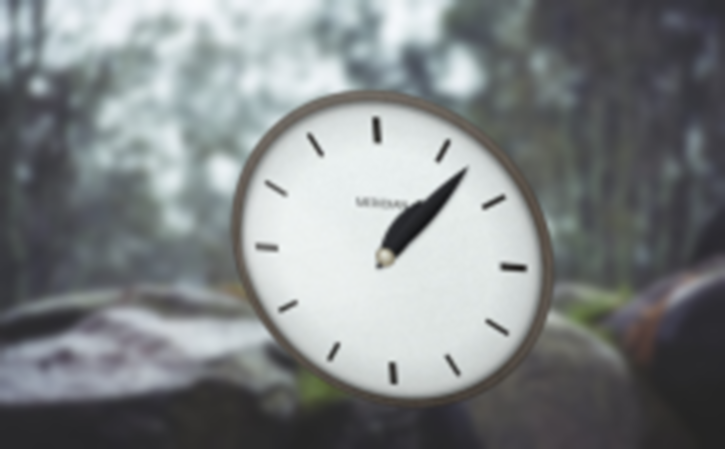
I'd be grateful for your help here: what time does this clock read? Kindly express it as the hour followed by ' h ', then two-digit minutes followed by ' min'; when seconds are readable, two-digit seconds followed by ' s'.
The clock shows 1 h 07 min
